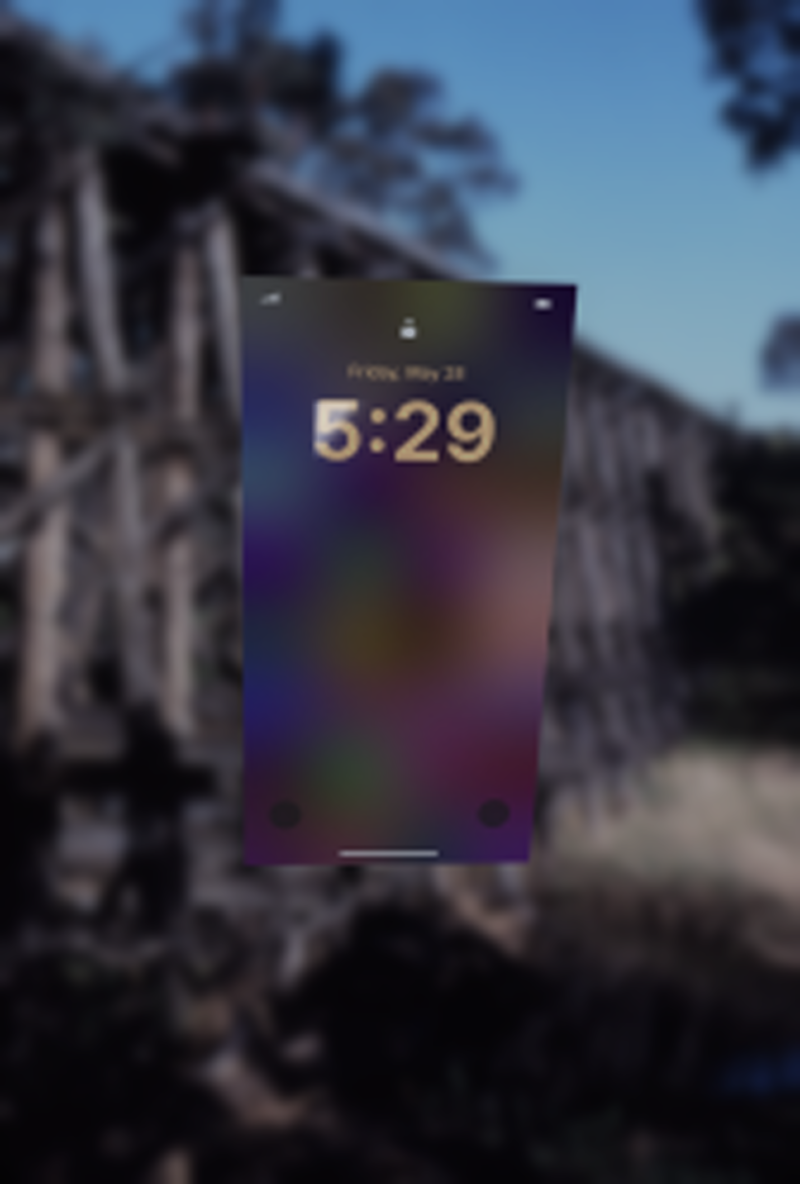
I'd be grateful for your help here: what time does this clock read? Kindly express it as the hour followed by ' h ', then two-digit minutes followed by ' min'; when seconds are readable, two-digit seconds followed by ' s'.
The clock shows 5 h 29 min
